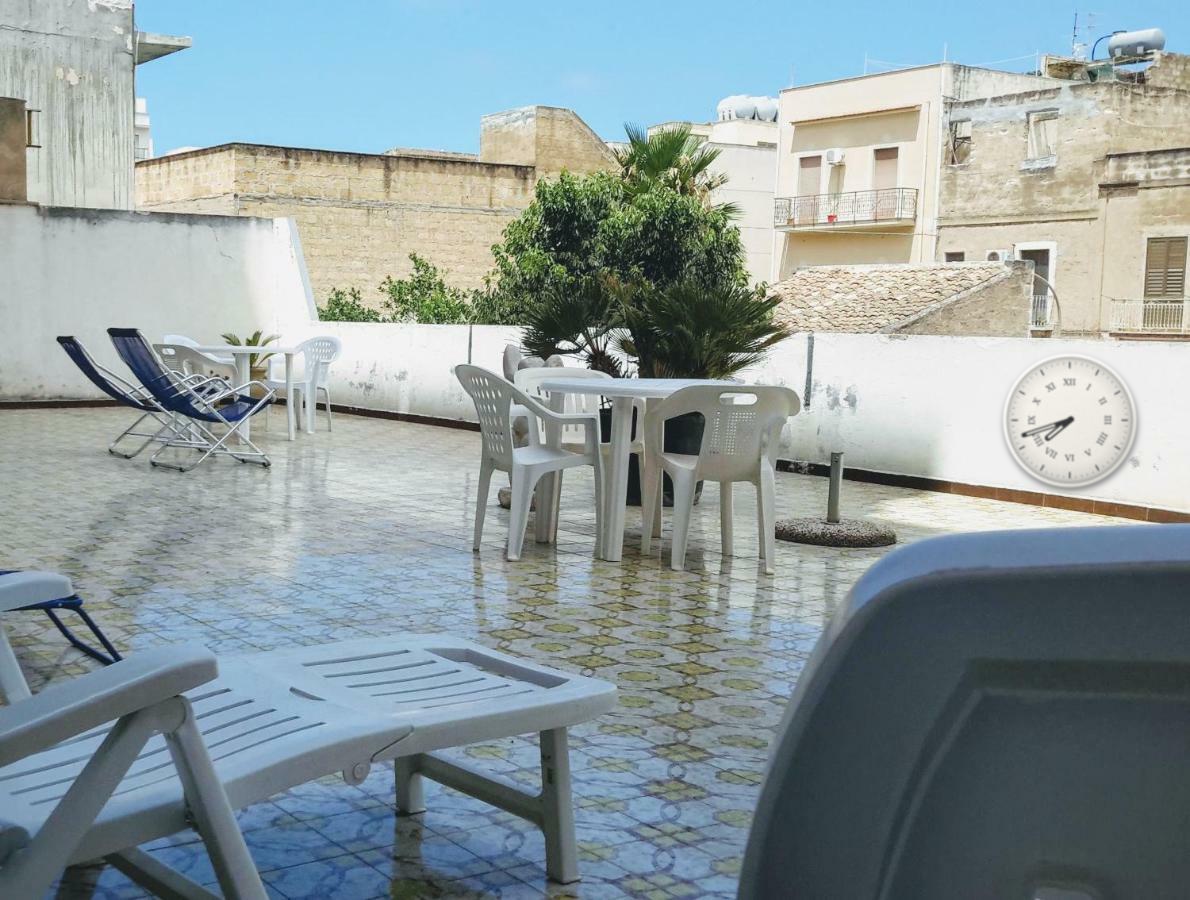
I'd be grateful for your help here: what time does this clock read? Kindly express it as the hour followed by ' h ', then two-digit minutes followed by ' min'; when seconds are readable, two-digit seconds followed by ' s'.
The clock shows 7 h 42 min
